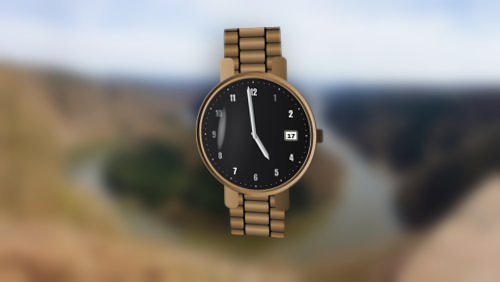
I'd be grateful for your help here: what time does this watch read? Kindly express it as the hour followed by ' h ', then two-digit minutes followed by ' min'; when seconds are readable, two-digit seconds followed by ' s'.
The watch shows 4 h 59 min
